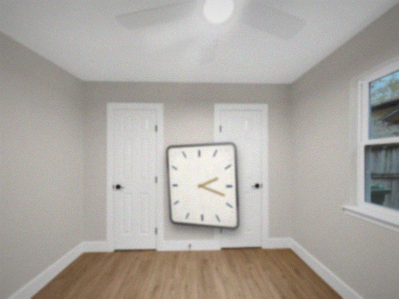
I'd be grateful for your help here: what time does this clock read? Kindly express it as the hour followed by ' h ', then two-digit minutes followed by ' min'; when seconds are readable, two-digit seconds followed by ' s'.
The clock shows 2 h 18 min
